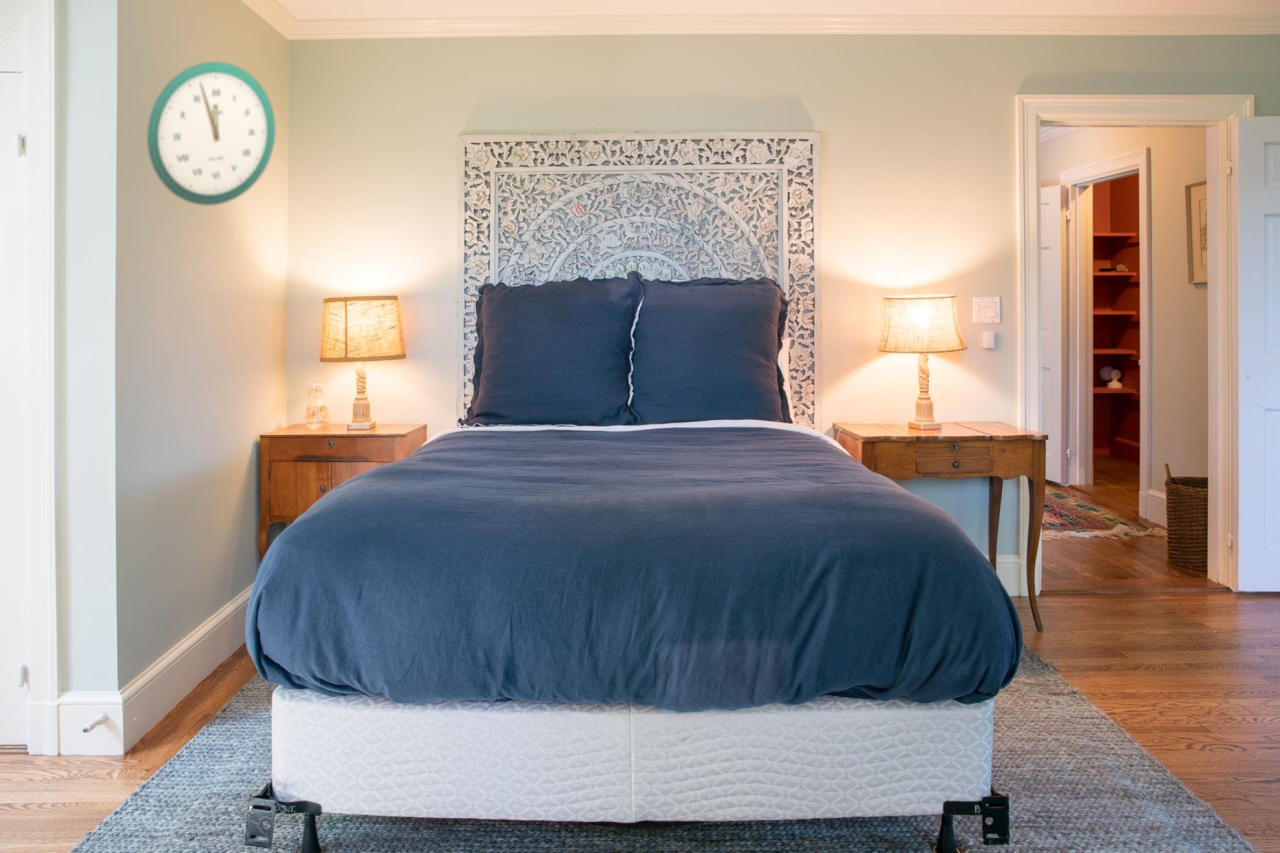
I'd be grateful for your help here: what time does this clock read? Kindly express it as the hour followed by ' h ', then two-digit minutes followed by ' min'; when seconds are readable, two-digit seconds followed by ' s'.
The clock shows 11 h 57 min
